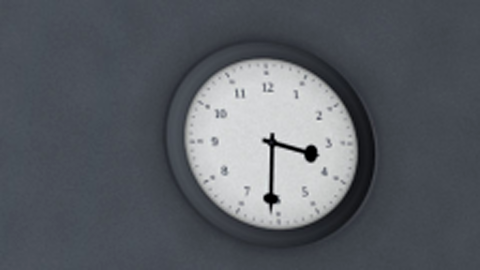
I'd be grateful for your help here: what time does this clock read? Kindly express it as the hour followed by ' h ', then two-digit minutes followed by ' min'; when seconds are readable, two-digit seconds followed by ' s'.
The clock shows 3 h 31 min
